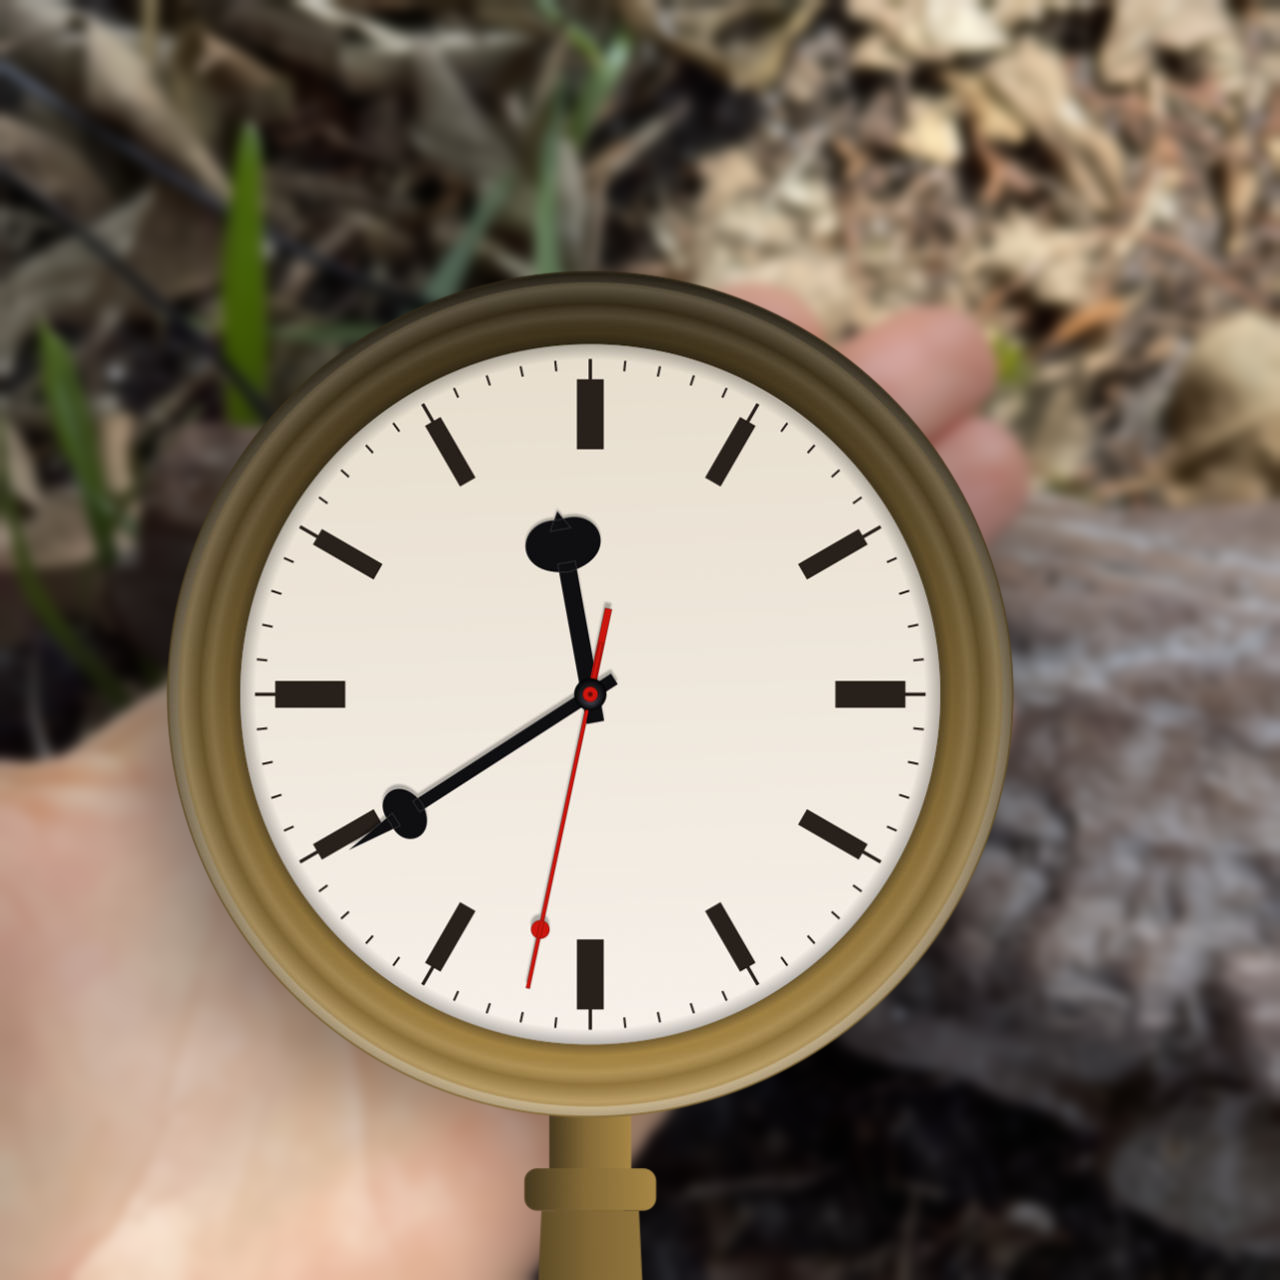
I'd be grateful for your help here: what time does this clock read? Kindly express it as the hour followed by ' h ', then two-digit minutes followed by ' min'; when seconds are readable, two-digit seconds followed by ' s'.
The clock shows 11 h 39 min 32 s
